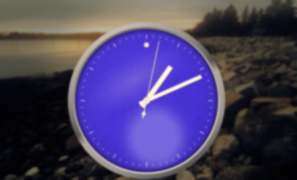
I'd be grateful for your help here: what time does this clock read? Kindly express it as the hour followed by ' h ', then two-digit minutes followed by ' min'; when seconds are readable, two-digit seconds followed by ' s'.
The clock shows 1 h 11 min 02 s
